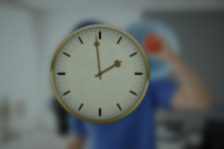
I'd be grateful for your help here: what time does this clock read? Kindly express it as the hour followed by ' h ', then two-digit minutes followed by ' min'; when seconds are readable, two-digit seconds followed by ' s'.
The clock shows 1 h 59 min
